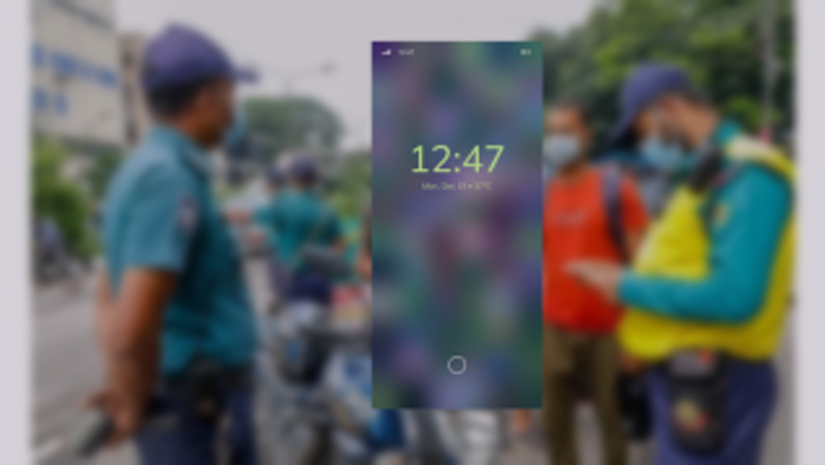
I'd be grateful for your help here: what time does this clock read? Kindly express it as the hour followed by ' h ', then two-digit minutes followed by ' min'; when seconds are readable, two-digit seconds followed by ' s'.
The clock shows 12 h 47 min
